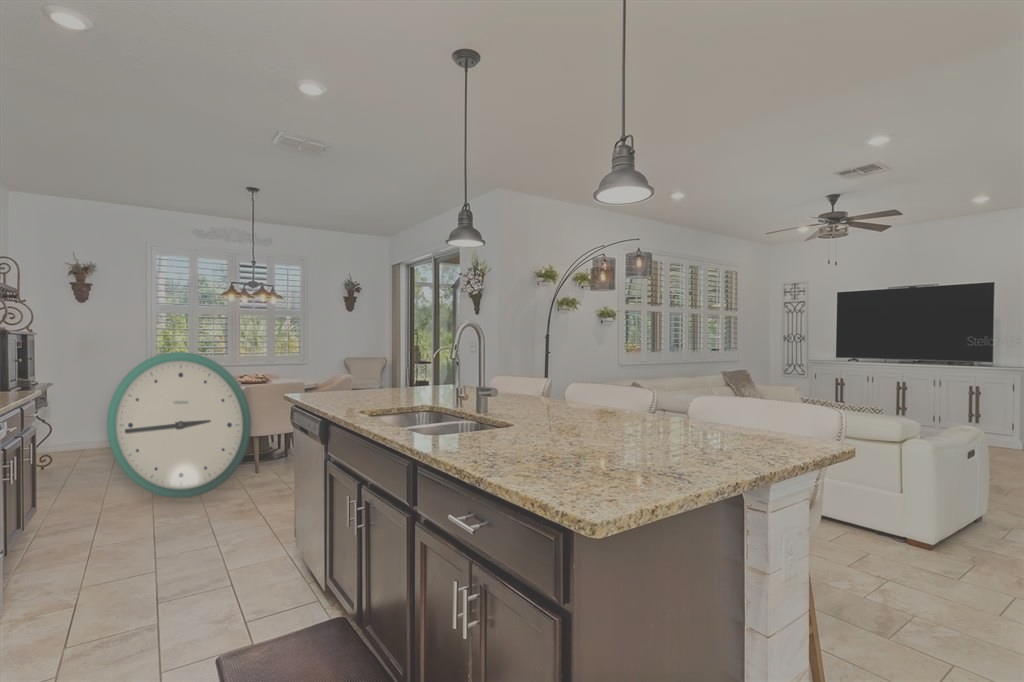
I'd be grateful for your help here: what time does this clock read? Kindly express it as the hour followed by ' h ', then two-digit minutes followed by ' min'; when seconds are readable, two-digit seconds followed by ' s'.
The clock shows 2 h 44 min
